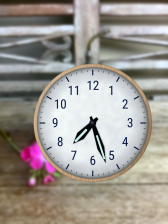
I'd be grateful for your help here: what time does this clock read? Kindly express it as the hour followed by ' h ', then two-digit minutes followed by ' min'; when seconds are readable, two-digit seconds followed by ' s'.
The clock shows 7 h 27 min
